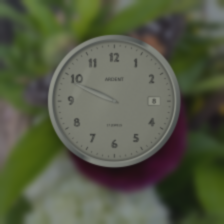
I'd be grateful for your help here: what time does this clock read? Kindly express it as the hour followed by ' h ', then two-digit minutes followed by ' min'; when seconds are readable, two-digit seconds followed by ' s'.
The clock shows 9 h 49 min
